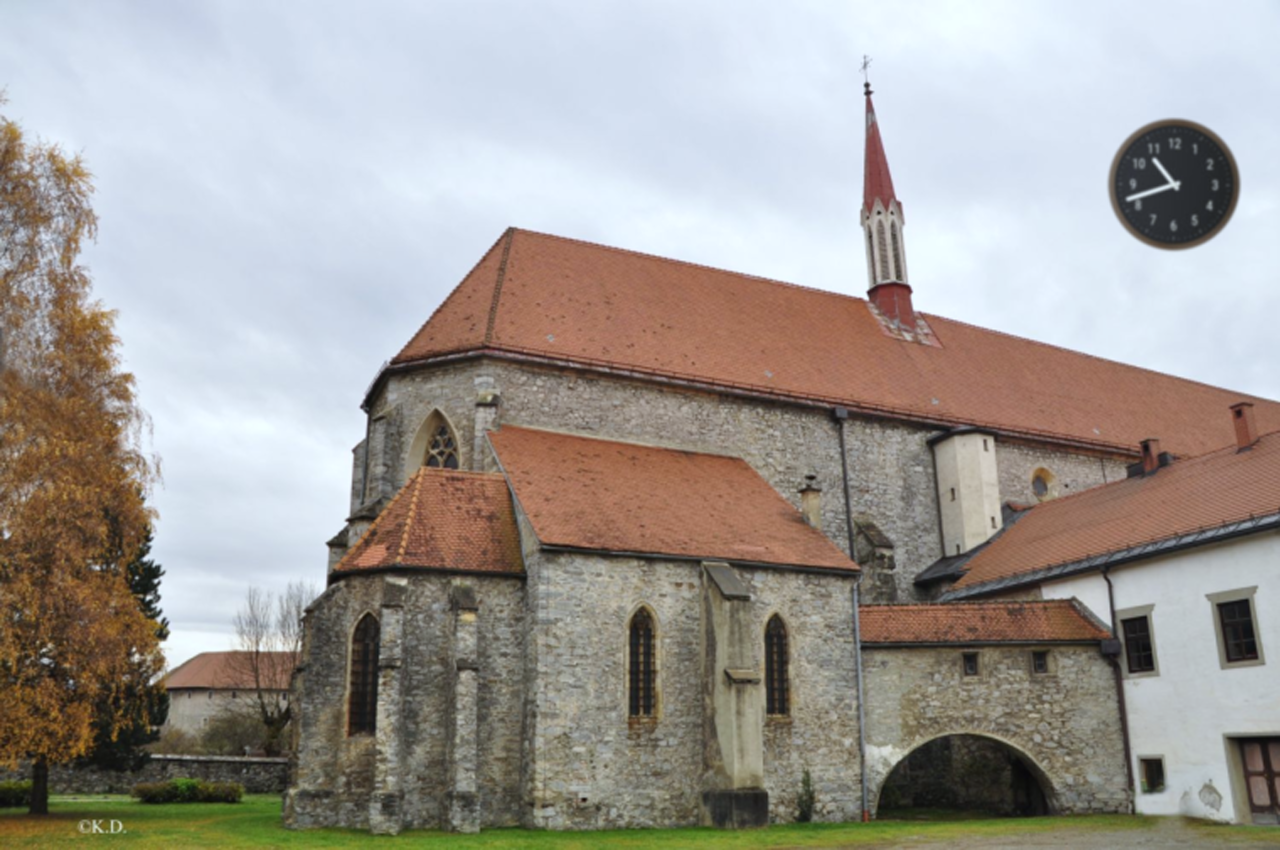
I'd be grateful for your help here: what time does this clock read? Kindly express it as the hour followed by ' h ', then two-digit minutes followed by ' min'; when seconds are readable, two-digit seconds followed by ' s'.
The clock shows 10 h 42 min
